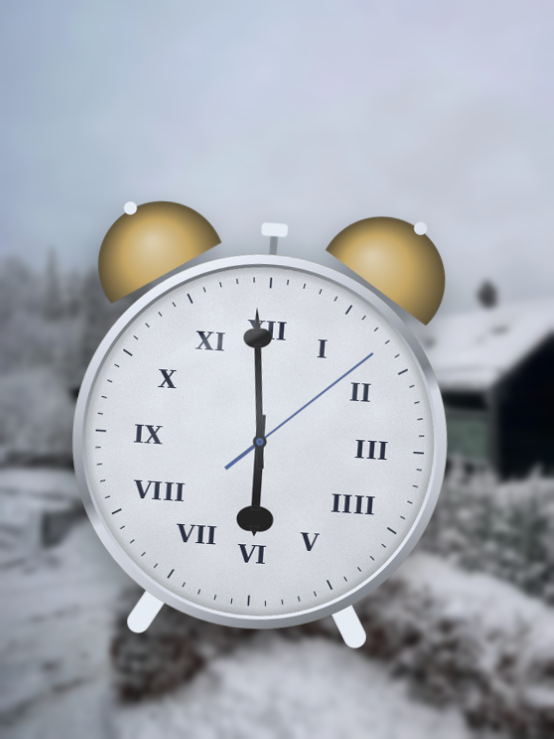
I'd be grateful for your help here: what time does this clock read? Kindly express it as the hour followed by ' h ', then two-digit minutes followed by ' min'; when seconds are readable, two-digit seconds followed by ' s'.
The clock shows 5 h 59 min 08 s
